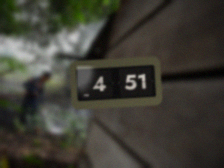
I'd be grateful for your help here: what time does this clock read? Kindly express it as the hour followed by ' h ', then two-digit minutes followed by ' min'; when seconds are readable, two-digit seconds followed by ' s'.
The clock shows 4 h 51 min
